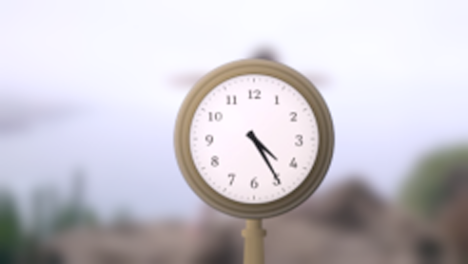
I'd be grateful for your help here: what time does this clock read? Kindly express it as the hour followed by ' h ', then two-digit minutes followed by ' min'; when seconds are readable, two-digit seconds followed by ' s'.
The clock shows 4 h 25 min
